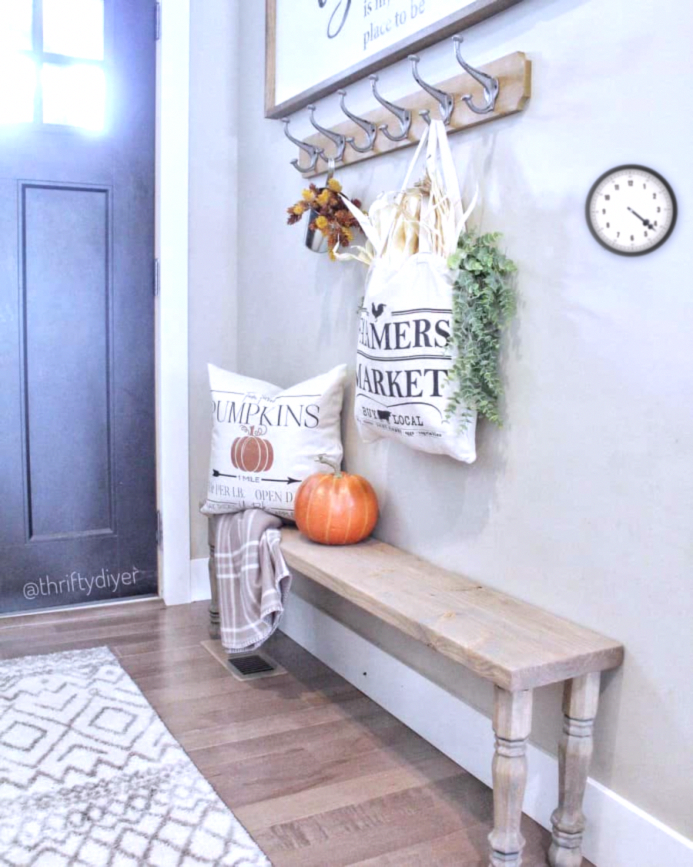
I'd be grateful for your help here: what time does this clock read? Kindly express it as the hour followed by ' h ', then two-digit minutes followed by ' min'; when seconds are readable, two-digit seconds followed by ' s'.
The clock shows 4 h 22 min
